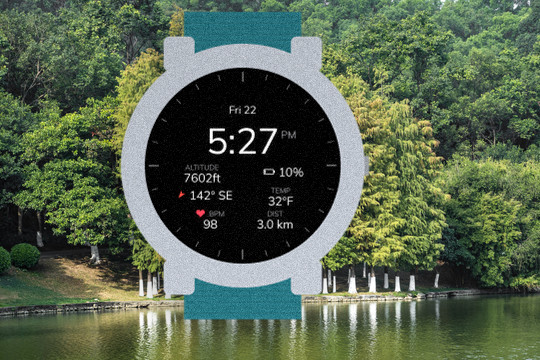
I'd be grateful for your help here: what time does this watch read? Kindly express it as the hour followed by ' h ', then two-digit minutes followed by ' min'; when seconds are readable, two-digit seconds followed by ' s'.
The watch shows 5 h 27 min
